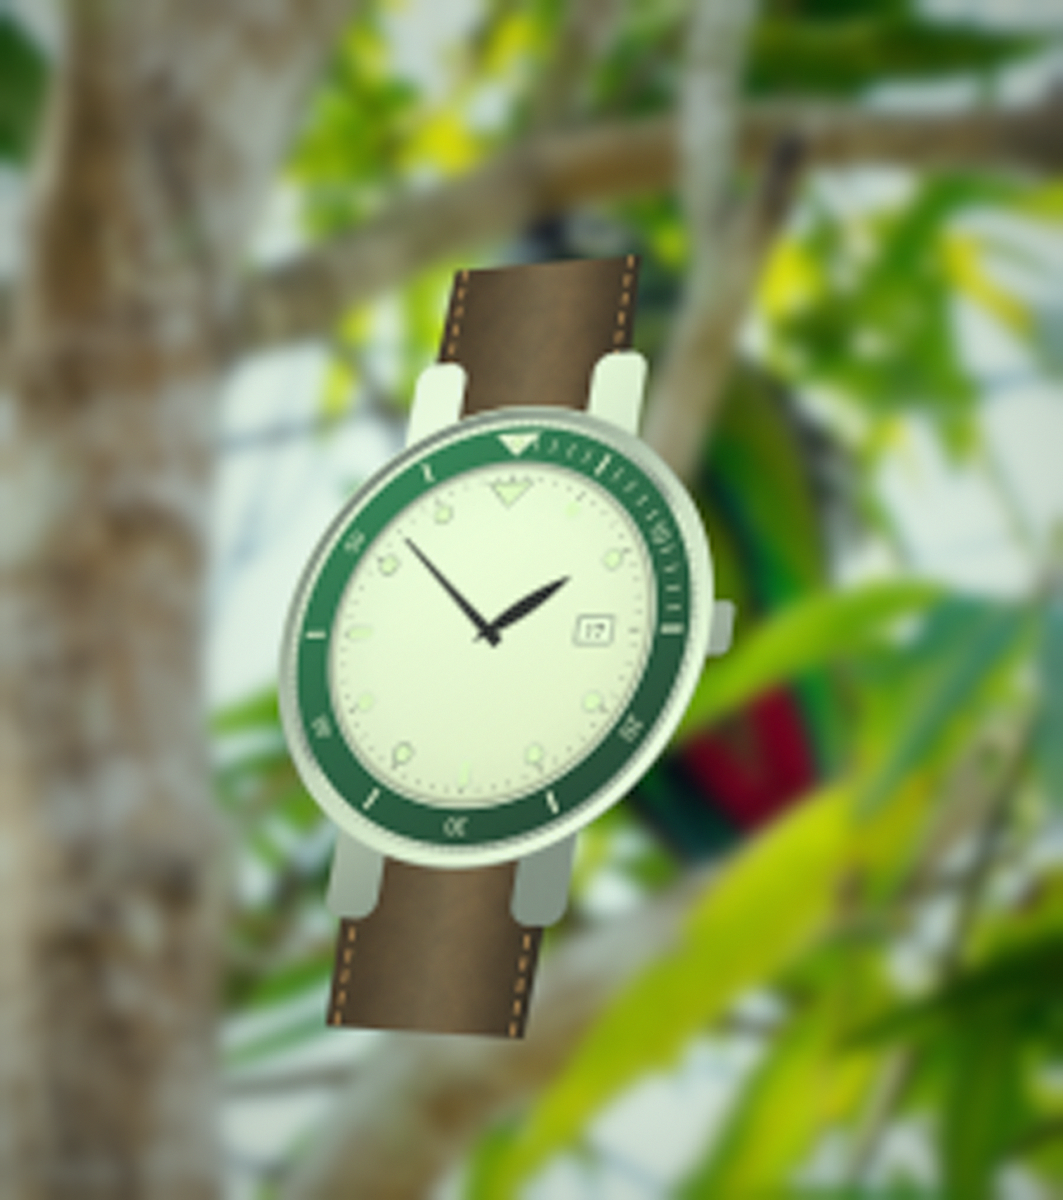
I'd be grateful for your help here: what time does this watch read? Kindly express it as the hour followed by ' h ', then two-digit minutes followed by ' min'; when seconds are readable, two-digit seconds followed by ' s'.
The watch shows 1 h 52 min
